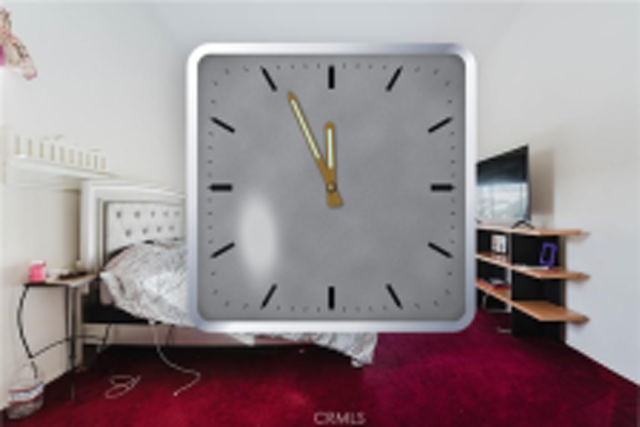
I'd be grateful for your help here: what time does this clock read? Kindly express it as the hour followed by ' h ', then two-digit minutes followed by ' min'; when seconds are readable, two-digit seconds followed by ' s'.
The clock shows 11 h 56 min
